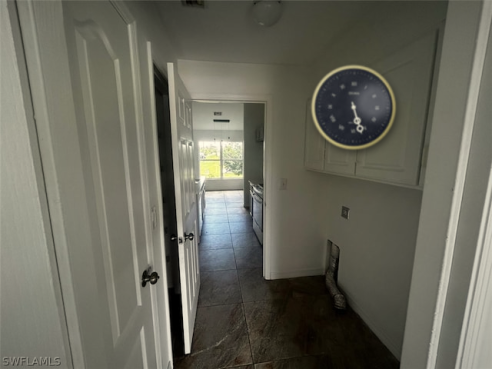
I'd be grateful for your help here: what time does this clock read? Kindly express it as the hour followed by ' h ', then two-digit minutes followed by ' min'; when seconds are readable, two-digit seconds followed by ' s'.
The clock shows 5 h 27 min
